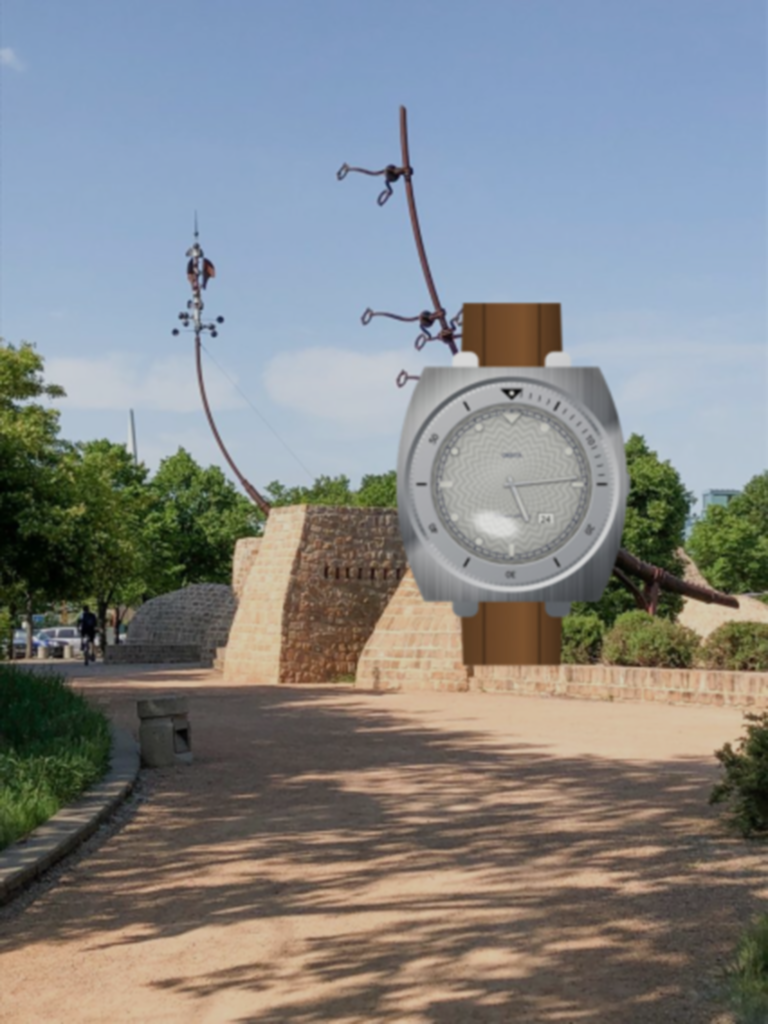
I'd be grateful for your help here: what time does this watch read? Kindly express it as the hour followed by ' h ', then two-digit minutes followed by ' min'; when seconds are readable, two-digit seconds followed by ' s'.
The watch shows 5 h 14 min
